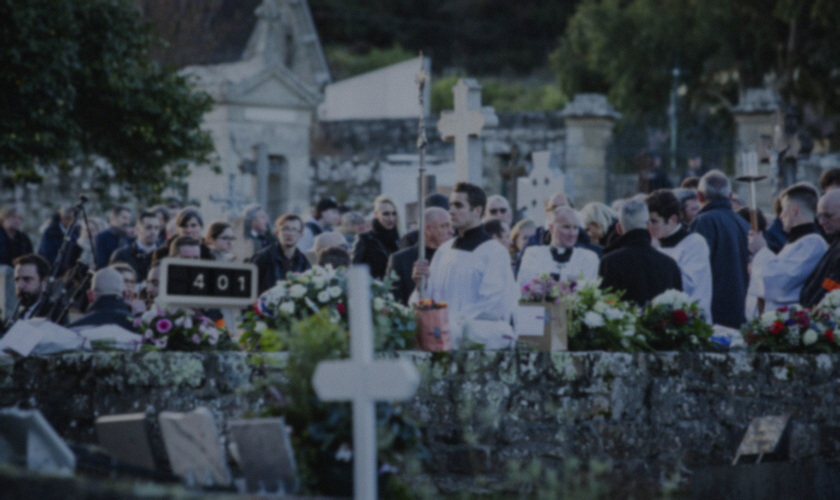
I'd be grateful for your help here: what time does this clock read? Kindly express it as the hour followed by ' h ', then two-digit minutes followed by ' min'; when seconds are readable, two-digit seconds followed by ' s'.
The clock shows 4 h 01 min
